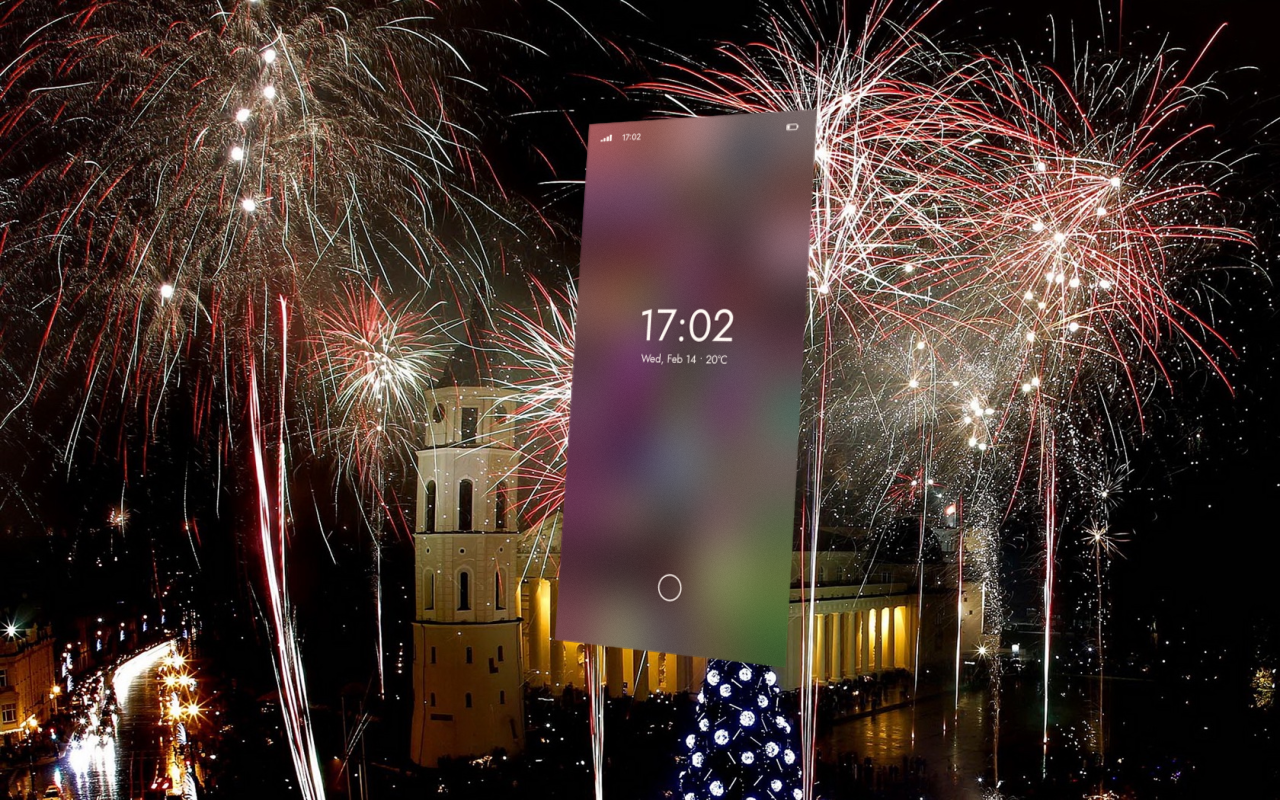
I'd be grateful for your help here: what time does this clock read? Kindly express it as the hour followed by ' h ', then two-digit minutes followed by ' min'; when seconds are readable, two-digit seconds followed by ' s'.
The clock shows 17 h 02 min
